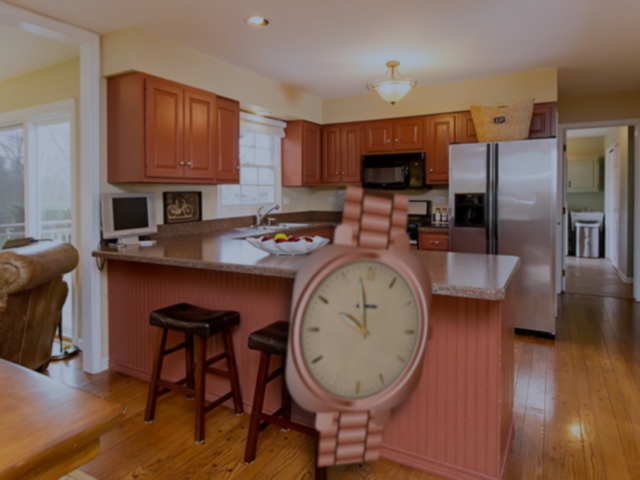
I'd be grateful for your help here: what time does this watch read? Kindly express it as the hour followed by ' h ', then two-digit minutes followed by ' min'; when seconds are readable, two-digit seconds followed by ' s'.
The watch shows 9 h 58 min
